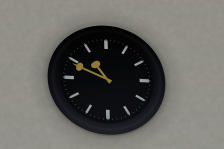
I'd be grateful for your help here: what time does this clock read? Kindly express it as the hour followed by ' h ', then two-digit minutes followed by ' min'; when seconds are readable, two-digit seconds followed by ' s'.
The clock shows 10 h 49 min
